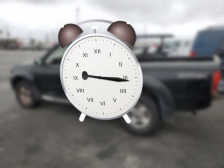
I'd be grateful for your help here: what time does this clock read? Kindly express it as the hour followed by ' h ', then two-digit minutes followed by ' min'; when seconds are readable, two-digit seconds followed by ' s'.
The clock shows 9 h 16 min
